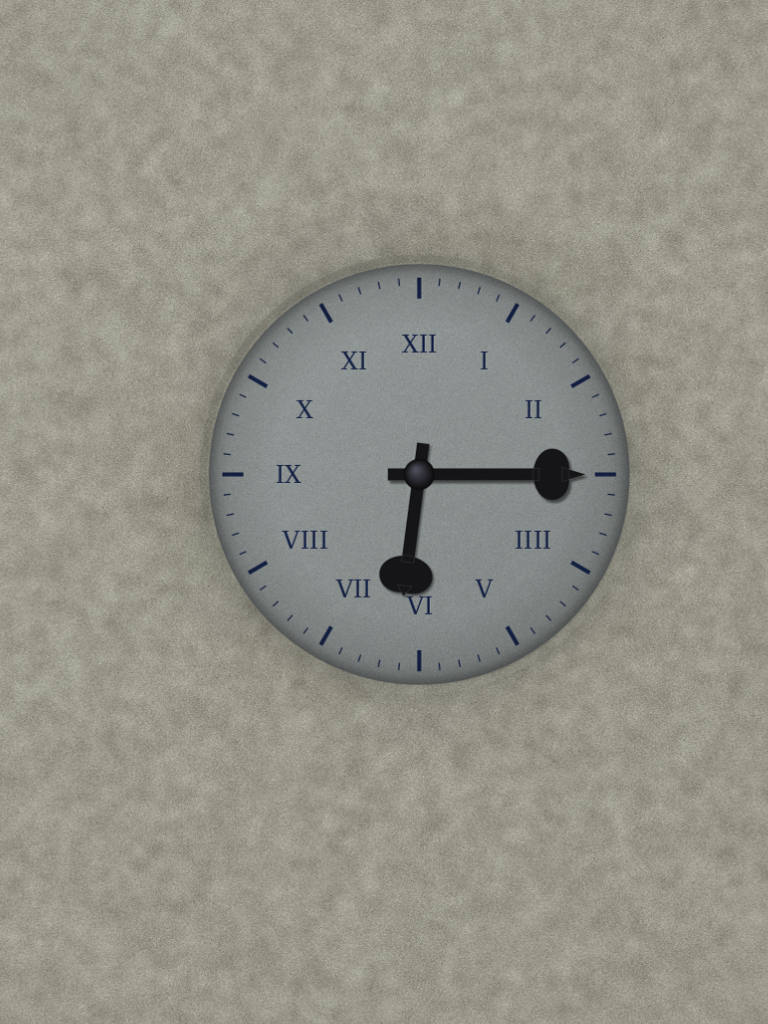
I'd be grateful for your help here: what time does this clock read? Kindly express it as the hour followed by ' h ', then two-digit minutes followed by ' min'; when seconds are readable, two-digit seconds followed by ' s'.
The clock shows 6 h 15 min
